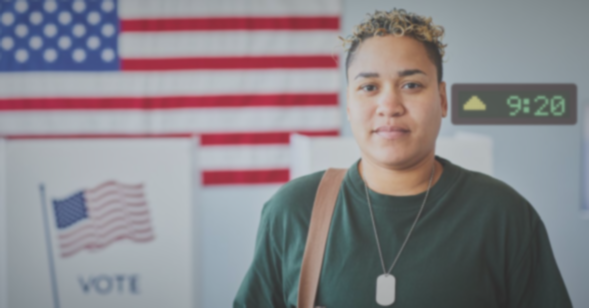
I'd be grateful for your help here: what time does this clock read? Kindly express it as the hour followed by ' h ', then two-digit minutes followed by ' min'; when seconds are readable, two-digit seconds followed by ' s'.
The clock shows 9 h 20 min
